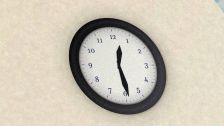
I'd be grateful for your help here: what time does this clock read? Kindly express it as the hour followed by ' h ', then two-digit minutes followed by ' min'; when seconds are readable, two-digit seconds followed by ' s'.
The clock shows 12 h 29 min
